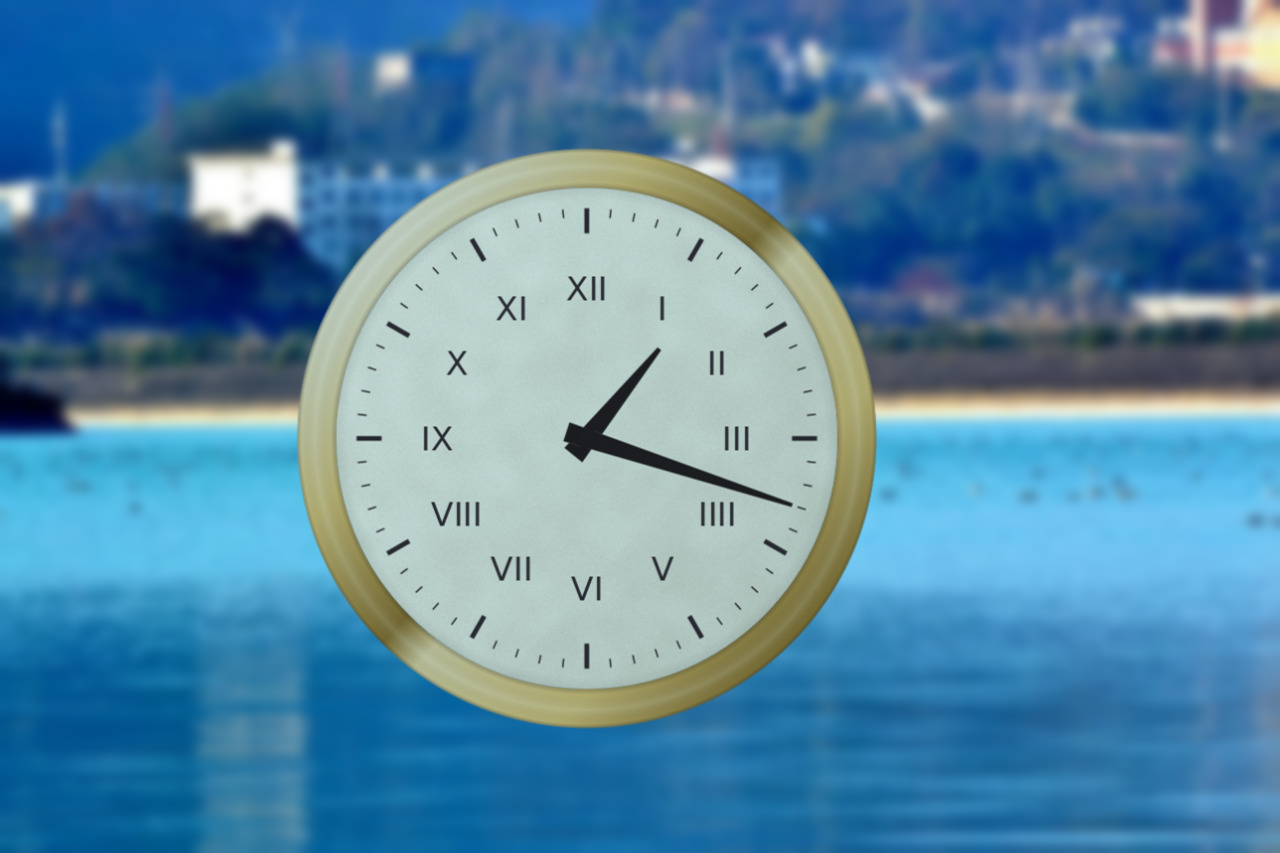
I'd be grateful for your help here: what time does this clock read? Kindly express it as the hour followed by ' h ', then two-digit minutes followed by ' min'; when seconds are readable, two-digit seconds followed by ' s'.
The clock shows 1 h 18 min
